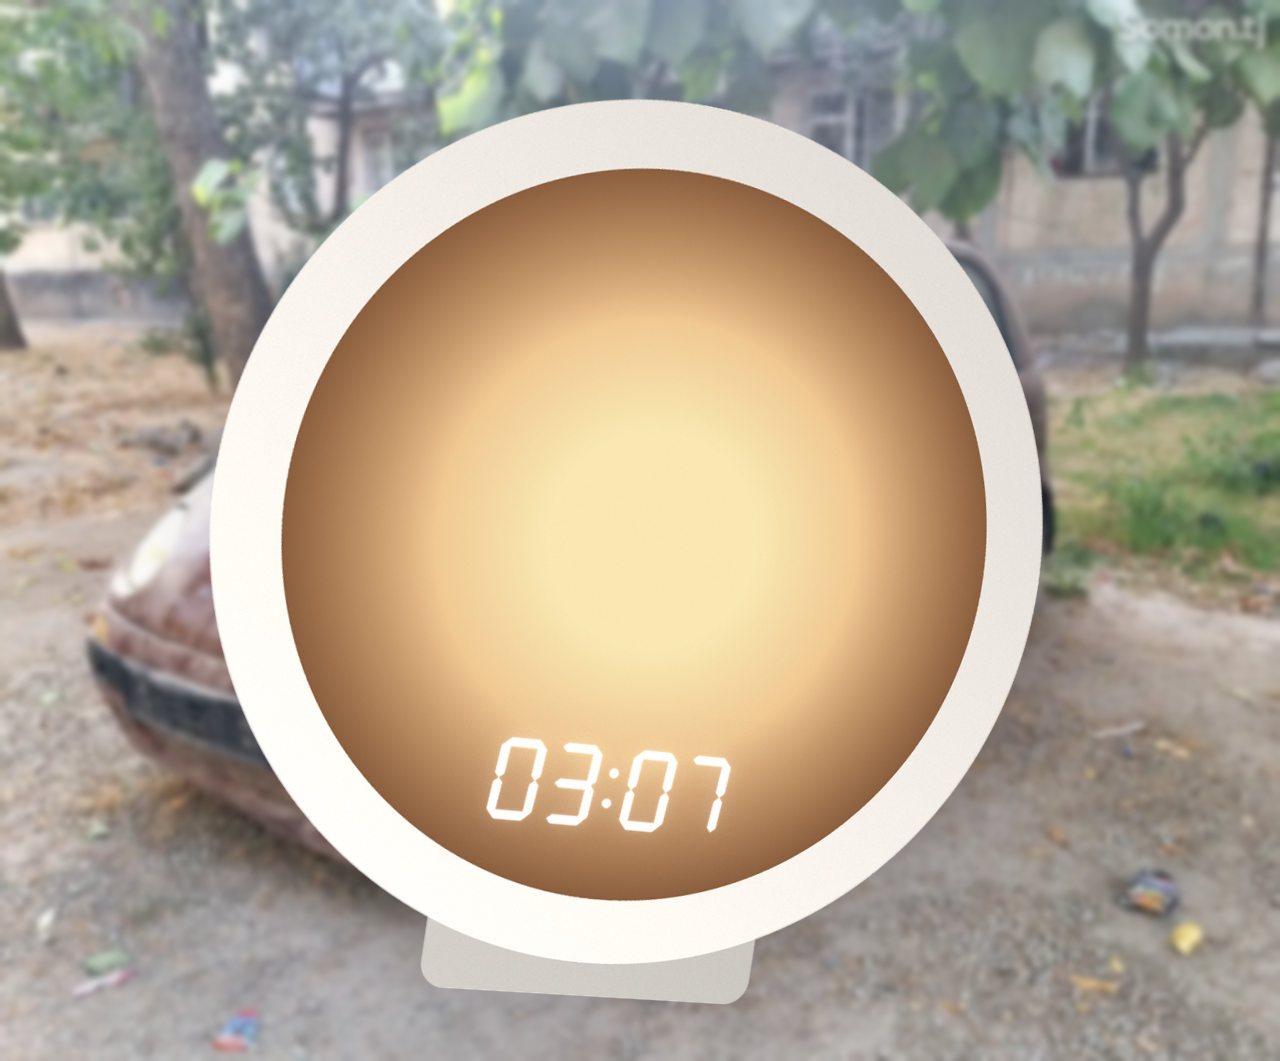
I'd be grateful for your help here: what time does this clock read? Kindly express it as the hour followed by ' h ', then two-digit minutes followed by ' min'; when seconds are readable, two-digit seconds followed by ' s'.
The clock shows 3 h 07 min
